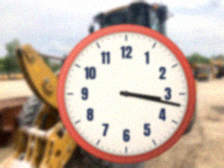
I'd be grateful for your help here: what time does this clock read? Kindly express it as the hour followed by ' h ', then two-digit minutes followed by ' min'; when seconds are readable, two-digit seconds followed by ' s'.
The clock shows 3 h 17 min
